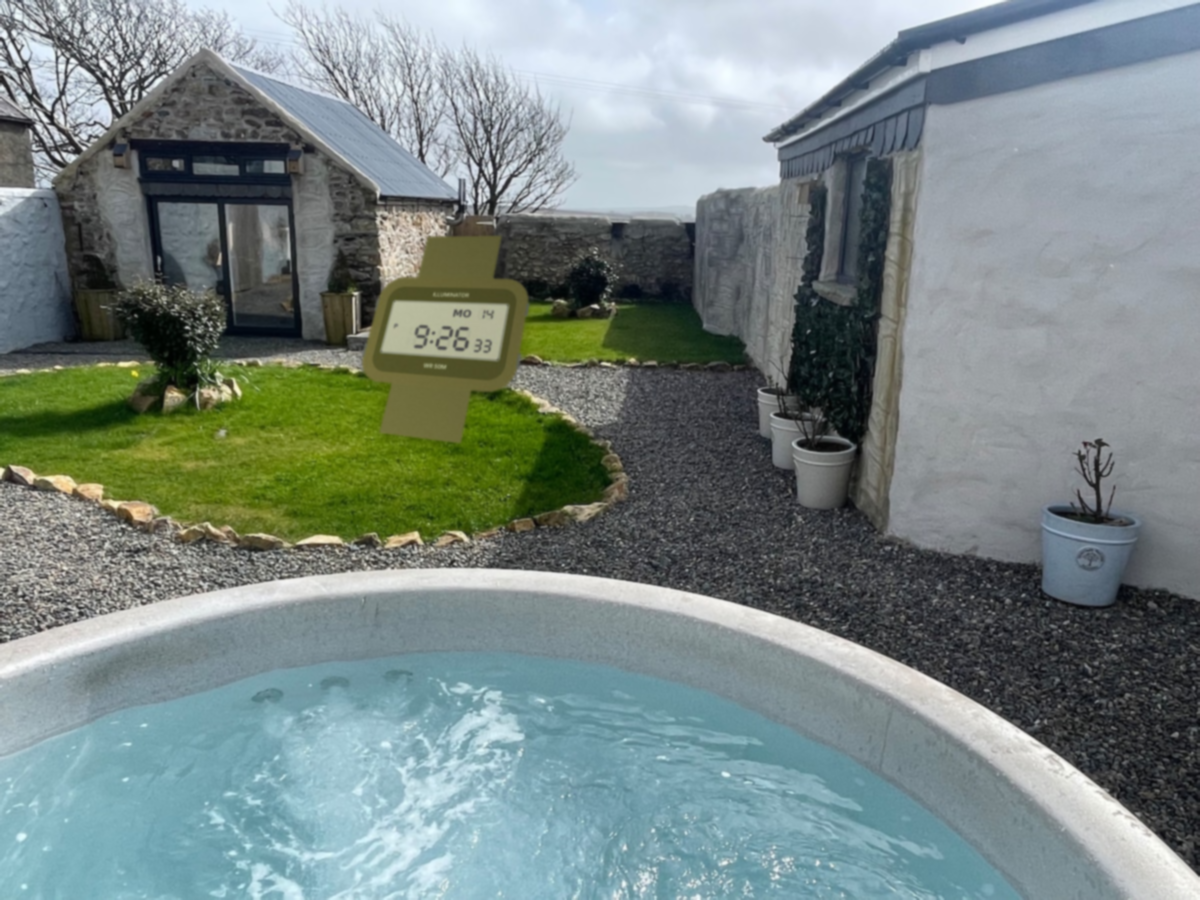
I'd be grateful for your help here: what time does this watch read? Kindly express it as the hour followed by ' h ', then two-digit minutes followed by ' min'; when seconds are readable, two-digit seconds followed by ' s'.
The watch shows 9 h 26 min 33 s
